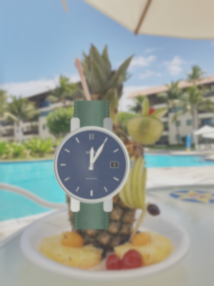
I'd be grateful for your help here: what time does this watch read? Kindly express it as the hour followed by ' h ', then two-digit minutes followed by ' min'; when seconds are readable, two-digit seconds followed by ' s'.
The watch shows 12 h 05 min
